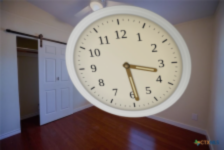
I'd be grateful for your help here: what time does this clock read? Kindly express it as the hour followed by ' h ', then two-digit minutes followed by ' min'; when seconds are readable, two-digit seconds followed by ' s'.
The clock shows 3 h 29 min
